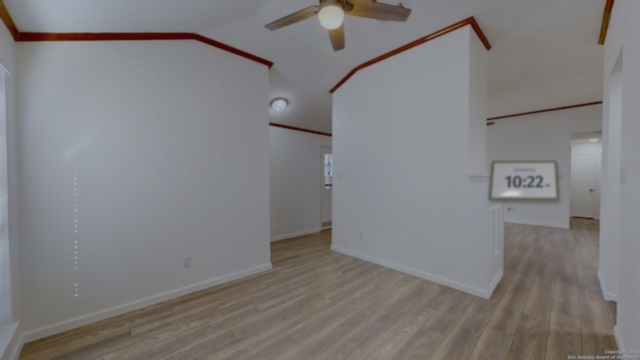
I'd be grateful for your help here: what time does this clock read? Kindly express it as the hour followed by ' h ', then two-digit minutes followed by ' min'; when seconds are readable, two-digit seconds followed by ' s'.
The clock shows 10 h 22 min
